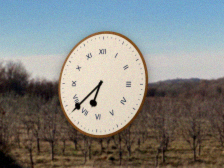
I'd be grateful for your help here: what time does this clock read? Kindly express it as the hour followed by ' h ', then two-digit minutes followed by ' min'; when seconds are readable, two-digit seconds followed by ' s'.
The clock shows 6 h 38 min
